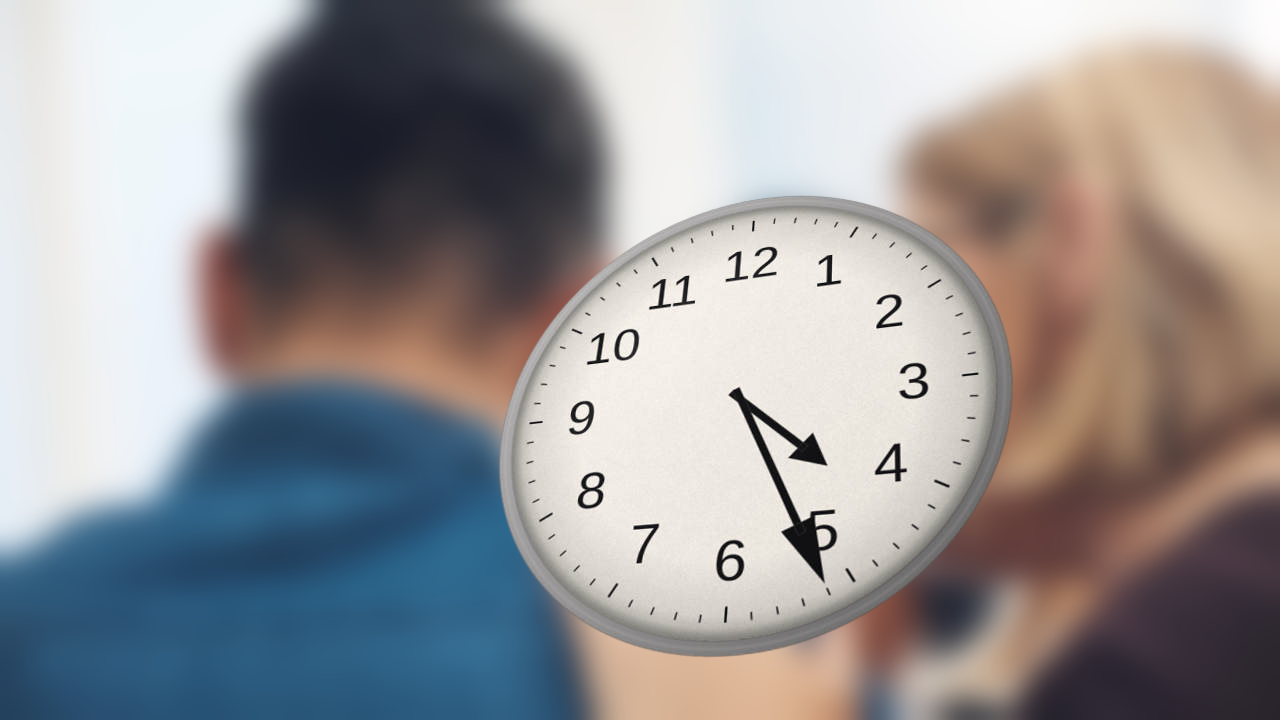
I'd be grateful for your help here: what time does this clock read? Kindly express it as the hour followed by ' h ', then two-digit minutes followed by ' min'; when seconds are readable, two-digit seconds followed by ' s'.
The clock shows 4 h 26 min
